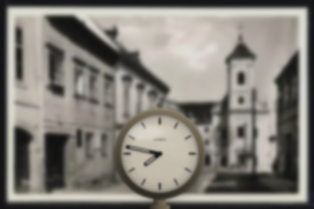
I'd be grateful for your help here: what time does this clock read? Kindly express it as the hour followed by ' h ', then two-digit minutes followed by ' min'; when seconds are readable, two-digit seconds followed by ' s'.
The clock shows 7 h 47 min
